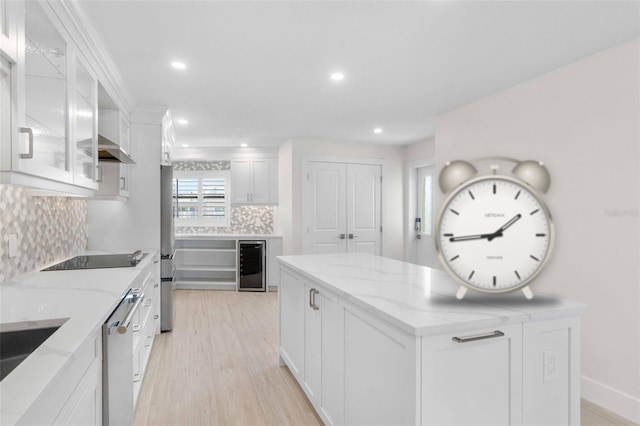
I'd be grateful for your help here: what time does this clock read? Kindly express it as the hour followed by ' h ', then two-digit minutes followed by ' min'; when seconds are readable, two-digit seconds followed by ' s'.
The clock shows 1 h 44 min
